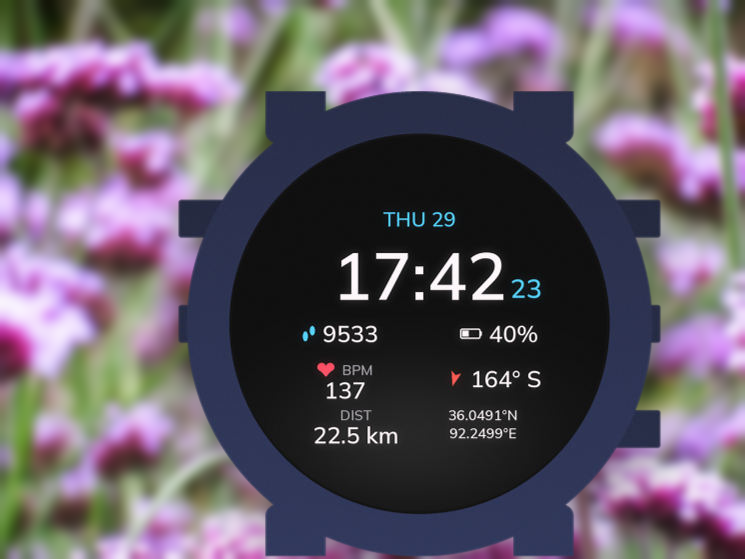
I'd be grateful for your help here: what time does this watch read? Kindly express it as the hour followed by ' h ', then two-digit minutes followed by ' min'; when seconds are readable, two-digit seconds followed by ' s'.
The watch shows 17 h 42 min 23 s
